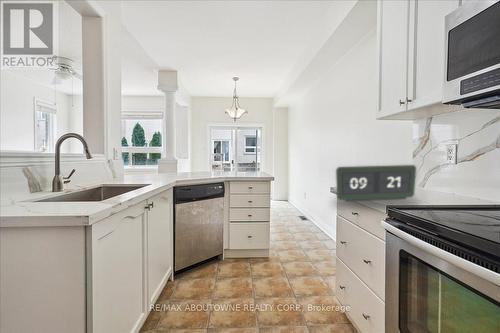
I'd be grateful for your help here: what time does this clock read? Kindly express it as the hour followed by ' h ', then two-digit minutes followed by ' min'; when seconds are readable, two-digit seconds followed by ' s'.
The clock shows 9 h 21 min
